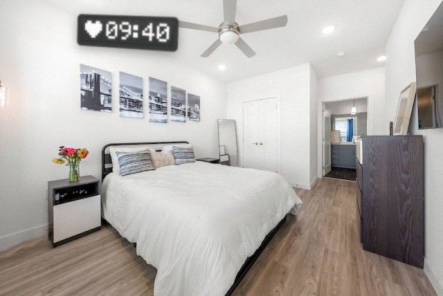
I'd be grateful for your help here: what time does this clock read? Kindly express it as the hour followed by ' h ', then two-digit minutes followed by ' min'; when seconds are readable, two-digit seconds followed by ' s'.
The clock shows 9 h 40 min
